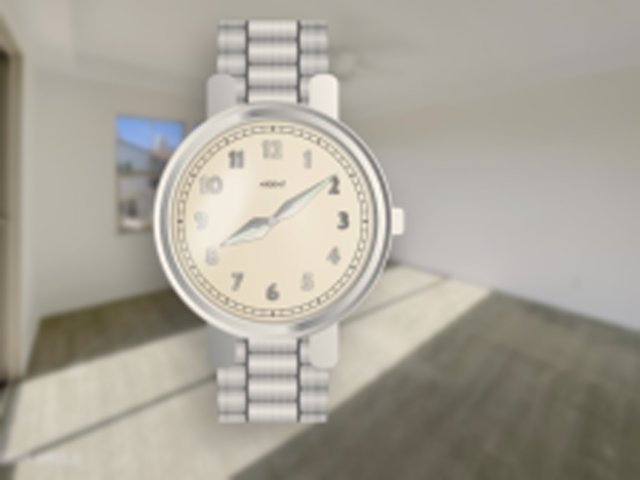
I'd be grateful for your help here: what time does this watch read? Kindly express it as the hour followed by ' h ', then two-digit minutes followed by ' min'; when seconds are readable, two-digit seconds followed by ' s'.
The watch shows 8 h 09 min
